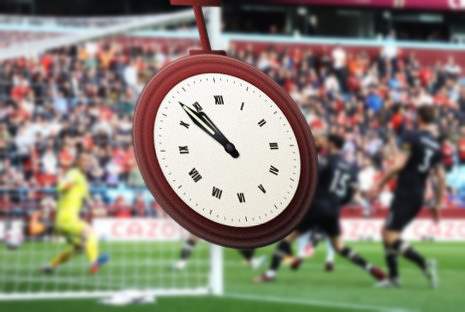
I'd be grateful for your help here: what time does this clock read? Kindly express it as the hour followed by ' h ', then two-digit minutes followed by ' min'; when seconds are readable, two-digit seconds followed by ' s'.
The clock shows 10 h 53 min
